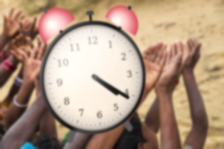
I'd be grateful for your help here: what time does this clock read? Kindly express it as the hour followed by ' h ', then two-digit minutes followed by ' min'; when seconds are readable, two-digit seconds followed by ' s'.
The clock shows 4 h 21 min
